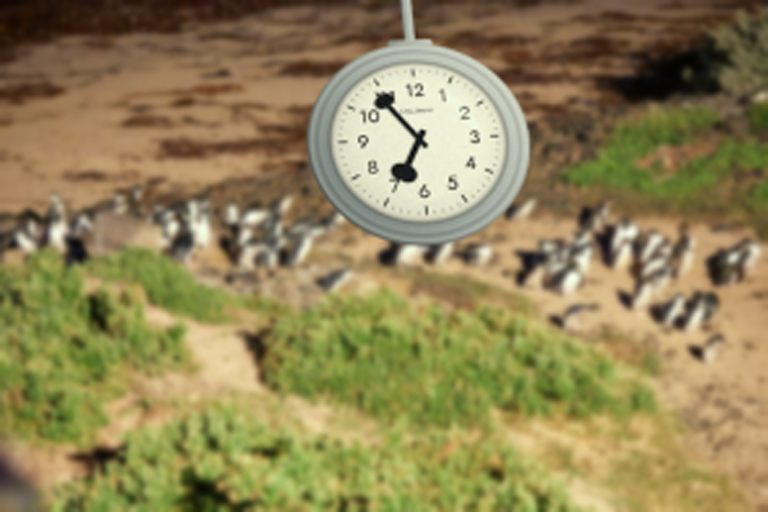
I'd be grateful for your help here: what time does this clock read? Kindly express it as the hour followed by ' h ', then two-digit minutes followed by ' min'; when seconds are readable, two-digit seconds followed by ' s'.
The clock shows 6 h 54 min
